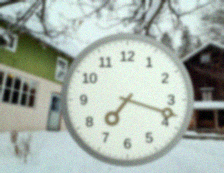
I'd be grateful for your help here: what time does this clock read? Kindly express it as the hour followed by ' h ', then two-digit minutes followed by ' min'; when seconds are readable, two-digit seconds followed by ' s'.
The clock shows 7 h 18 min
